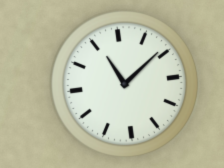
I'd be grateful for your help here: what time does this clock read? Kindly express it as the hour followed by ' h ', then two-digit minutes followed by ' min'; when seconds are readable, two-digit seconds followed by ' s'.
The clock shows 11 h 09 min
